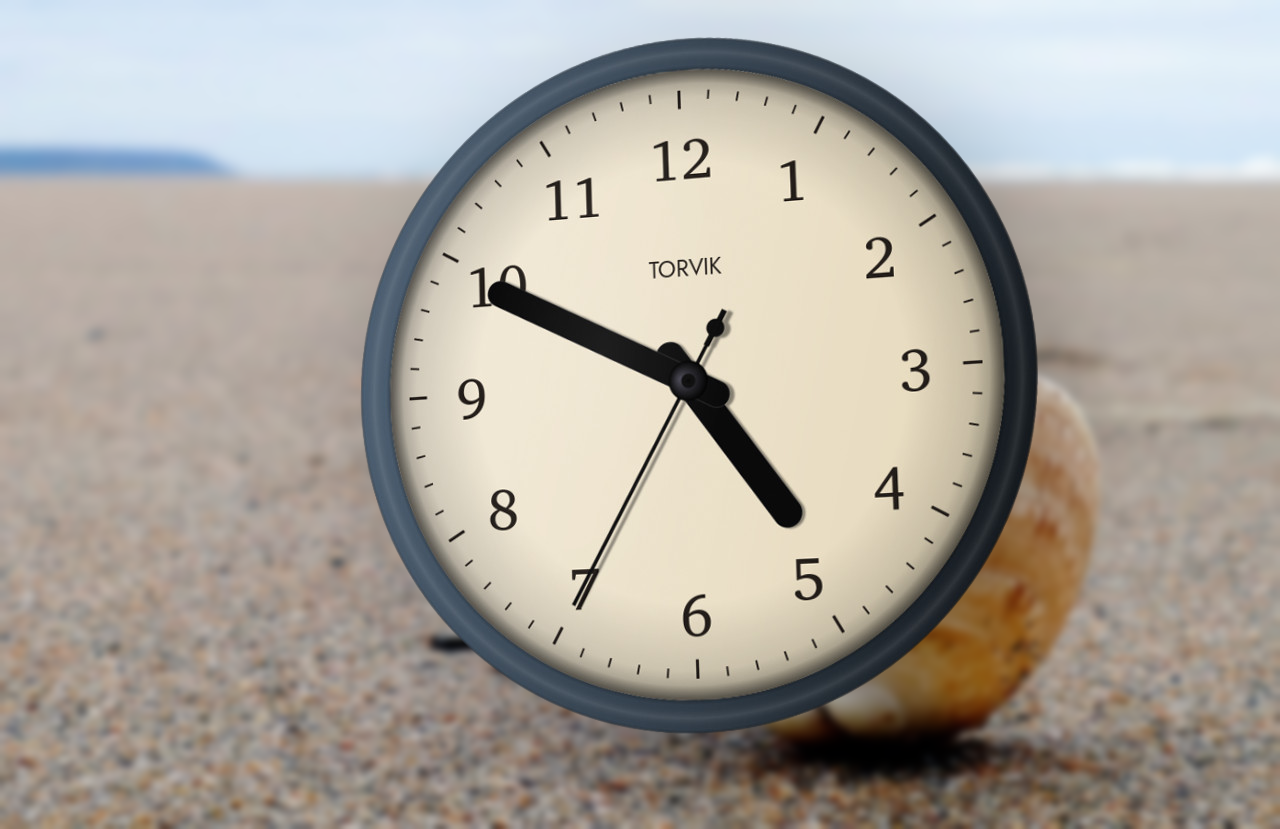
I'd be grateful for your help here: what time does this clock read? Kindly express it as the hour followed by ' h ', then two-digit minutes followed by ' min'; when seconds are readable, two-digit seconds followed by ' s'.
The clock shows 4 h 49 min 35 s
